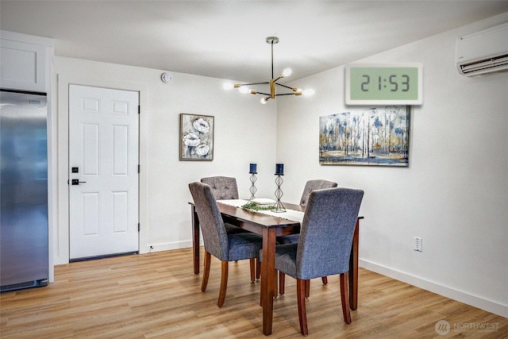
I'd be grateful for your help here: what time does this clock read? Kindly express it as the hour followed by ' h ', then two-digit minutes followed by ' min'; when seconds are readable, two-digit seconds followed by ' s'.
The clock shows 21 h 53 min
